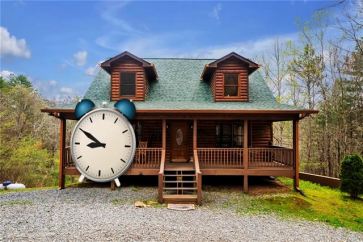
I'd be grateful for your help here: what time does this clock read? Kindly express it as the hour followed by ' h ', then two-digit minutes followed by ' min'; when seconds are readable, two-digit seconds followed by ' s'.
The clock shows 8 h 50 min
